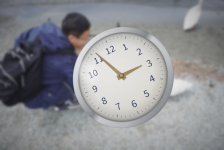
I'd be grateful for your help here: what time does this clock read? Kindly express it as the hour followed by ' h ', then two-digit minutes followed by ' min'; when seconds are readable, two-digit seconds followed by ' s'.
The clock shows 2 h 56 min
